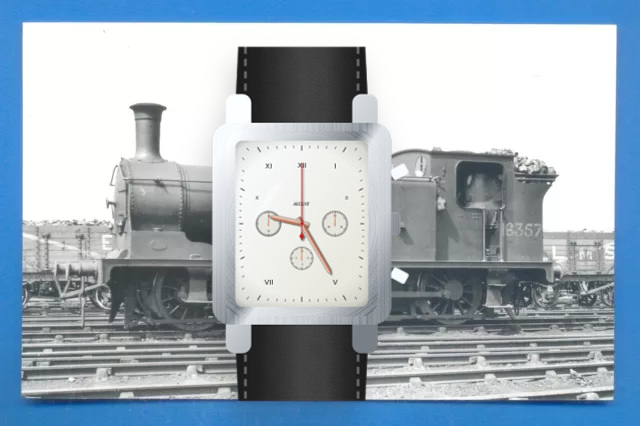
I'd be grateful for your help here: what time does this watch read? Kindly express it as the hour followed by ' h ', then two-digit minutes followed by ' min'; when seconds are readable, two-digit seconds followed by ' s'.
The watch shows 9 h 25 min
